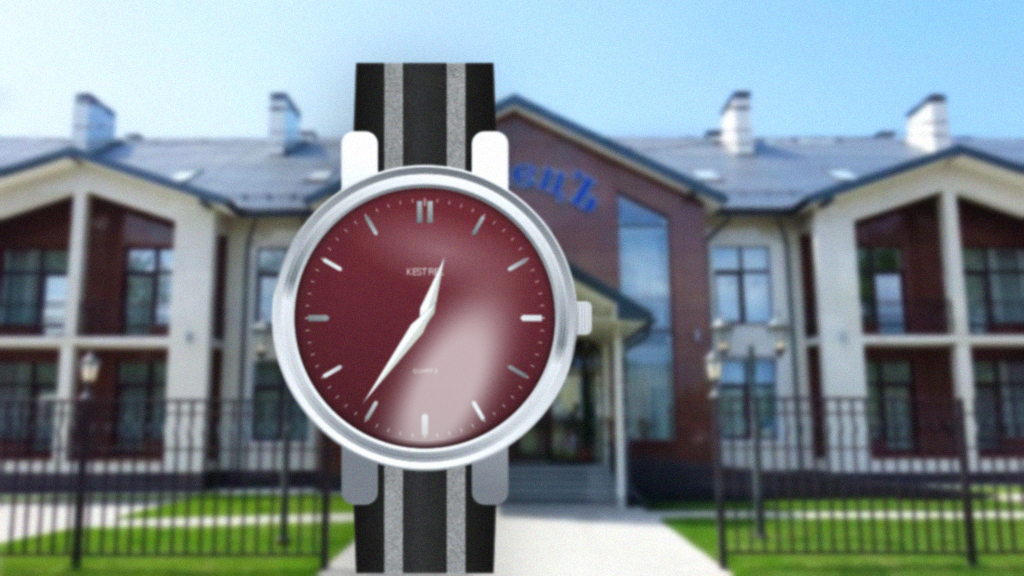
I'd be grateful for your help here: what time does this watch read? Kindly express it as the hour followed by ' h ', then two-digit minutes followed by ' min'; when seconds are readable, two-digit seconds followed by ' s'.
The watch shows 12 h 36 min
